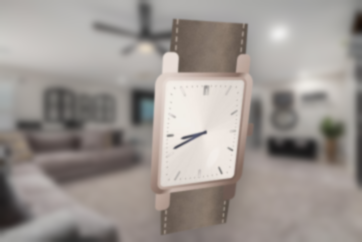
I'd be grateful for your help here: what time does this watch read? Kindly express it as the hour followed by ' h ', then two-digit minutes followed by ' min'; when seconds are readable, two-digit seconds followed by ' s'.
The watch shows 8 h 41 min
